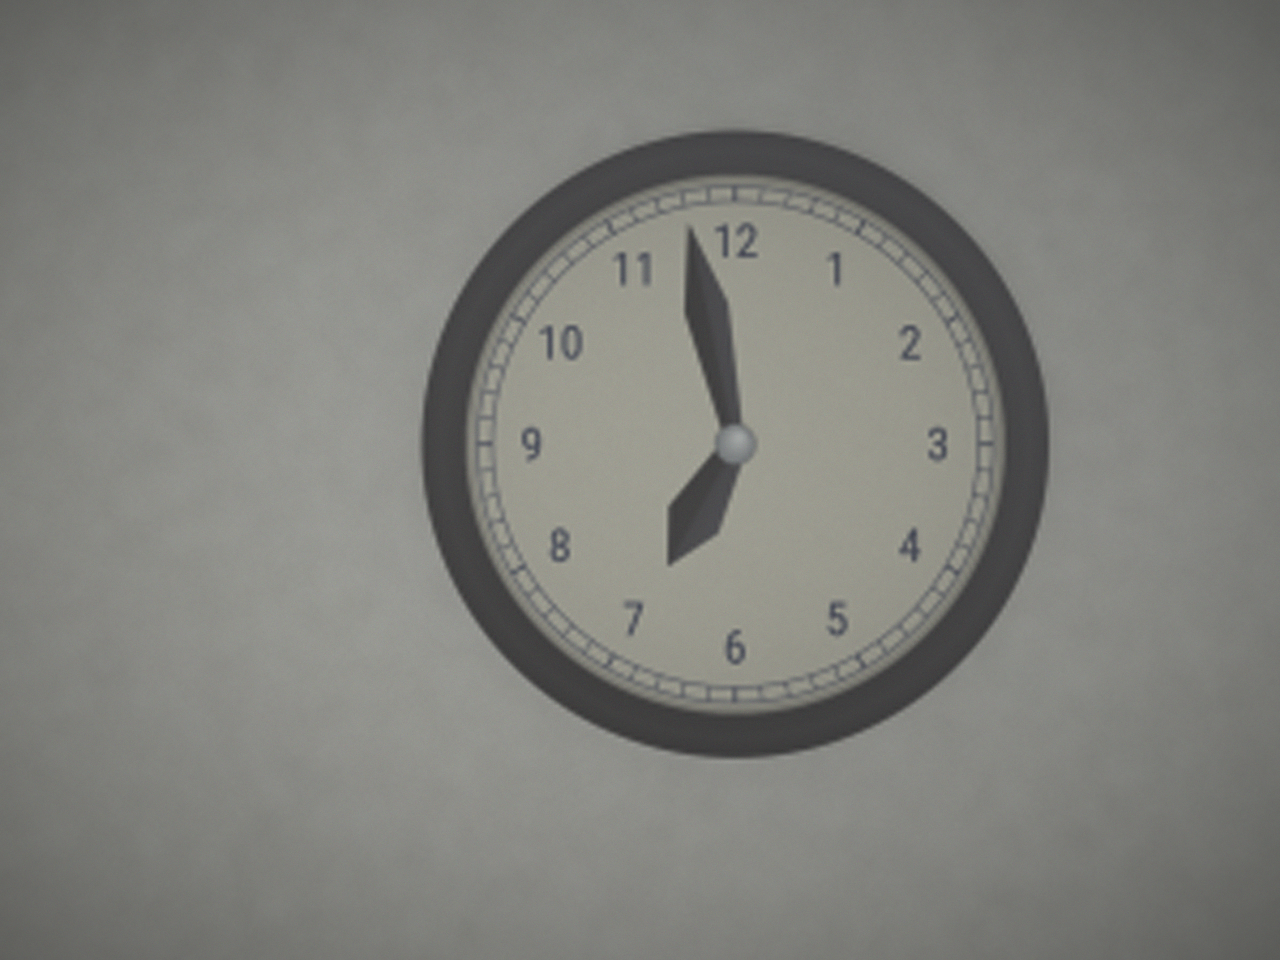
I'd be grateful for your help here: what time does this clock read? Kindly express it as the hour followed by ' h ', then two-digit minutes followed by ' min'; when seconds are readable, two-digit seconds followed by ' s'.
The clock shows 6 h 58 min
